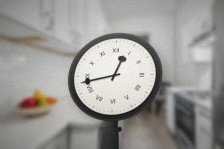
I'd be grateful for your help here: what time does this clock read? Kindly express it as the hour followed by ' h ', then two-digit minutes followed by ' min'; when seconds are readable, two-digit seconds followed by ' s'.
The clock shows 12 h 43 min
